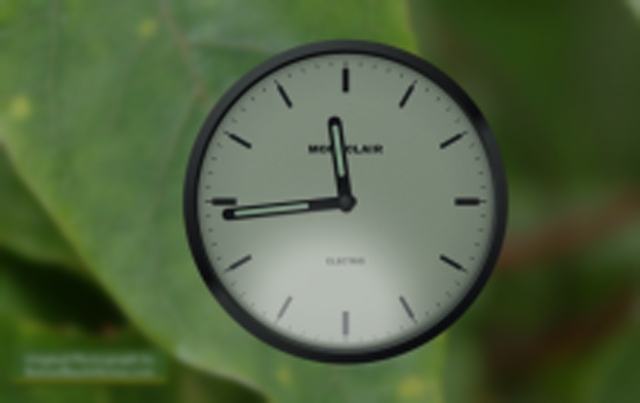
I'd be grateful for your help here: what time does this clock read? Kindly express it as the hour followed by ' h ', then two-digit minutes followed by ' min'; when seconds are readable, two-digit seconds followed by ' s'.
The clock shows 11 h 44 min
